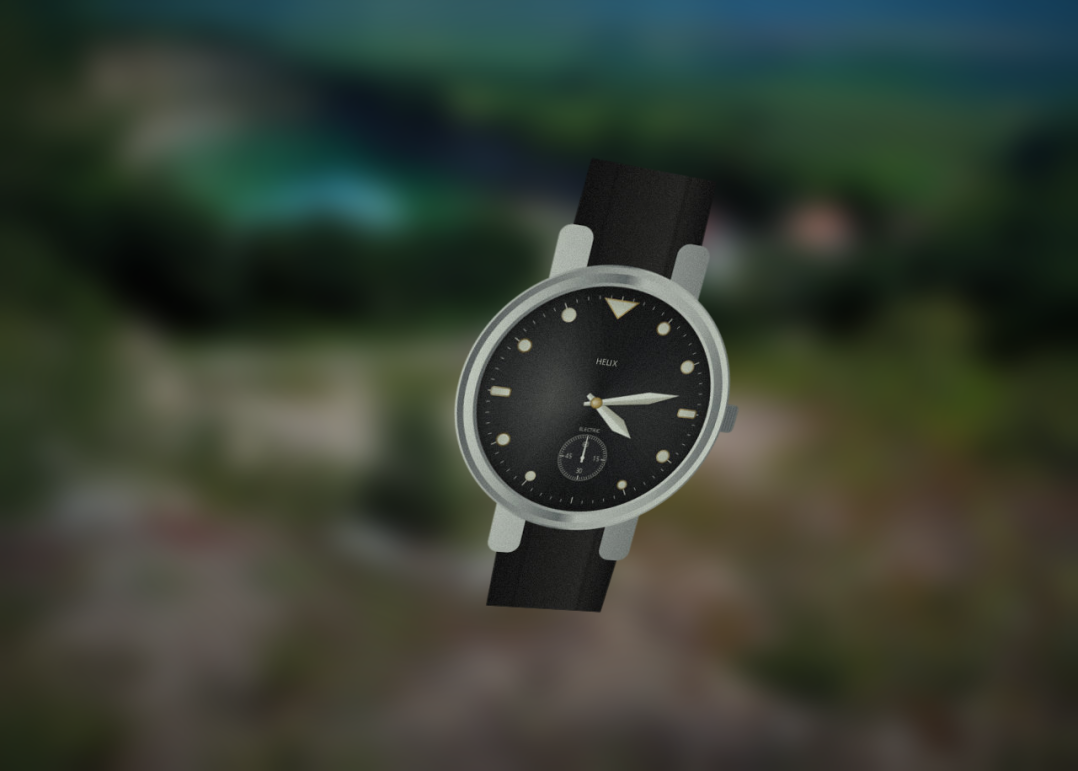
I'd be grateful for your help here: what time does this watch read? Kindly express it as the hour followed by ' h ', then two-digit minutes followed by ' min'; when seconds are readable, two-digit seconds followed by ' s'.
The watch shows 4 h 13 min
